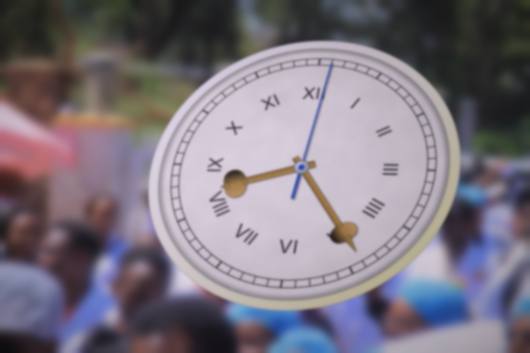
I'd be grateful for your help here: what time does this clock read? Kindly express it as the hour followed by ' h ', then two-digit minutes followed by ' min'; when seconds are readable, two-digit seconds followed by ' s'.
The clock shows 8 h 24 min 01 s
